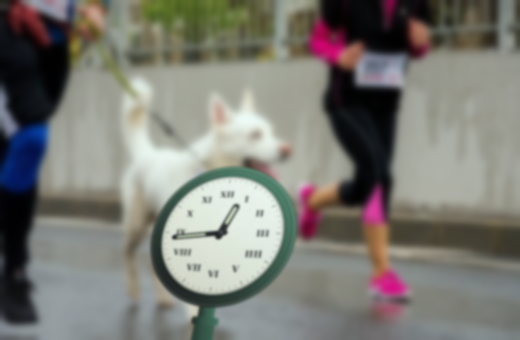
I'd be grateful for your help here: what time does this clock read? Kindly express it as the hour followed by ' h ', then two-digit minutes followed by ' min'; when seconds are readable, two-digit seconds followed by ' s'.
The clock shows 12 h 44 min
